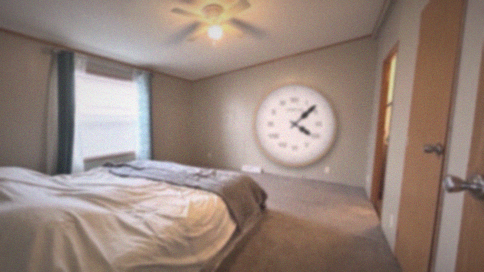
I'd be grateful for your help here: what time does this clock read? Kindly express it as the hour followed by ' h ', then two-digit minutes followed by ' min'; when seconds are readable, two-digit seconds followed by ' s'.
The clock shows 4 h 08 min
